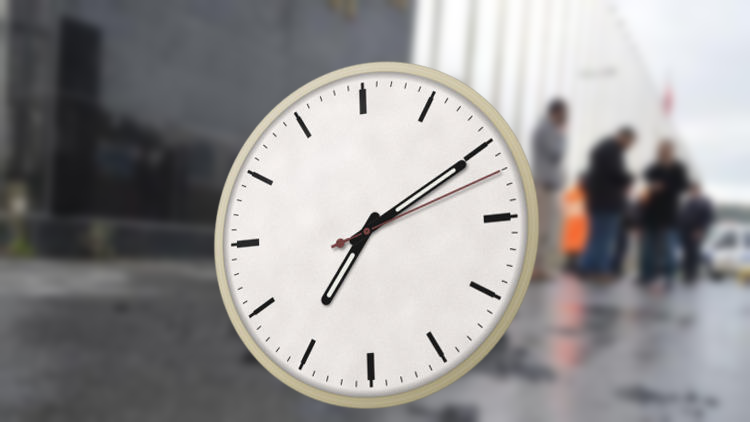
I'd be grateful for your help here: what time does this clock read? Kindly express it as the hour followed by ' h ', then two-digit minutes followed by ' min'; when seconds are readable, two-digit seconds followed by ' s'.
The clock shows 7 h 10 min 12 s
